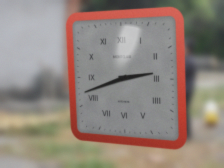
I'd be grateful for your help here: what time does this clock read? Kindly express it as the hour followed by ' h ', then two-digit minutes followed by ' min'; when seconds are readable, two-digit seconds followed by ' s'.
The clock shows 2 h 42 min
